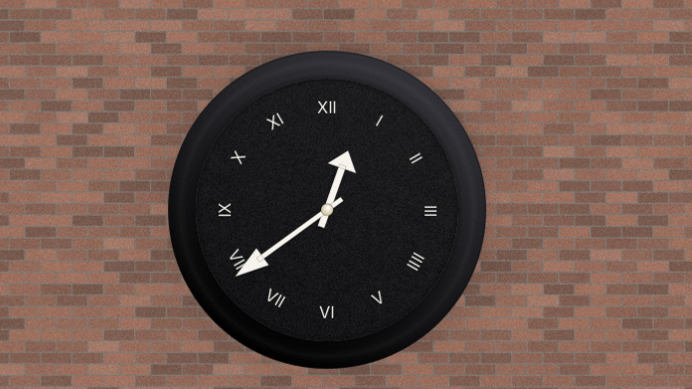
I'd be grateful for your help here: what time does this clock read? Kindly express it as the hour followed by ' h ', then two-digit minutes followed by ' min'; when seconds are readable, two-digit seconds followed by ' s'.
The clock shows 12 h 39 min
